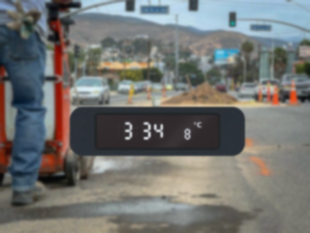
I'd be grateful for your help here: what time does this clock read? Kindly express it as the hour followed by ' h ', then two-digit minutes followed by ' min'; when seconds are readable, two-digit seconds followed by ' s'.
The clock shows 3 h 34 min
